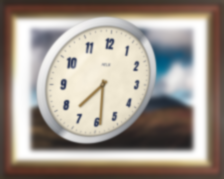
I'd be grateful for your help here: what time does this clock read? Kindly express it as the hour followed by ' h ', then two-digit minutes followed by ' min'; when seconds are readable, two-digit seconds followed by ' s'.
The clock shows 7 h 29 min
